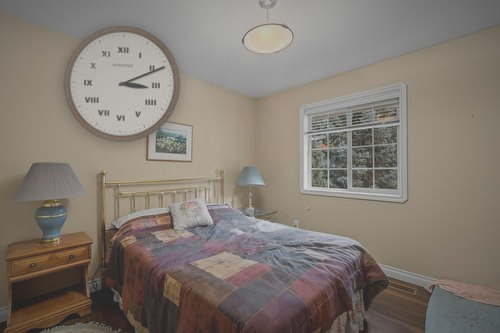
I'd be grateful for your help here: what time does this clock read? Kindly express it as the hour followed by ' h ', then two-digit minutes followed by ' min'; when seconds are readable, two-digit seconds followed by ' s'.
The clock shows 3 h 11 min
